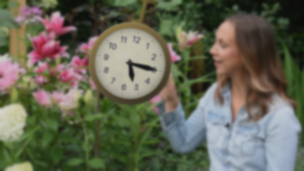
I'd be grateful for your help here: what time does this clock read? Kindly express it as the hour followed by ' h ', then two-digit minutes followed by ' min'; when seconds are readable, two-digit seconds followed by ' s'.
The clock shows 5 h 15 min
